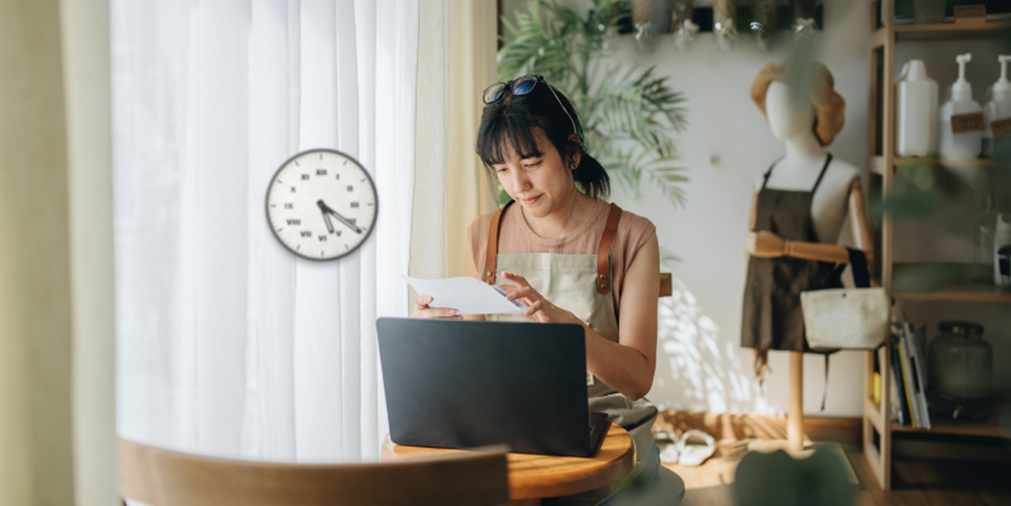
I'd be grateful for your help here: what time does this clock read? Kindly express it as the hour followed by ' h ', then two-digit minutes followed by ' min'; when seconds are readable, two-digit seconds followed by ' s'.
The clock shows 5 h 21 min
